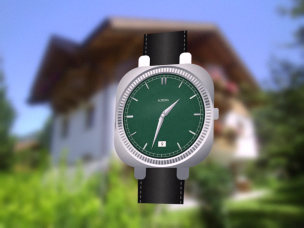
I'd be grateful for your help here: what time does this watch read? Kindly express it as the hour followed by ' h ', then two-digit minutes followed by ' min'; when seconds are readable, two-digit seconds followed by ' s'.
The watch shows 1 h 33 min
